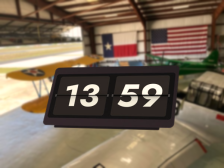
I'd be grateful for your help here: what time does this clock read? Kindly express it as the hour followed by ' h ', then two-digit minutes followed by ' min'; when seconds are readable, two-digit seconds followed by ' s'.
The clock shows 13 h 59 min
